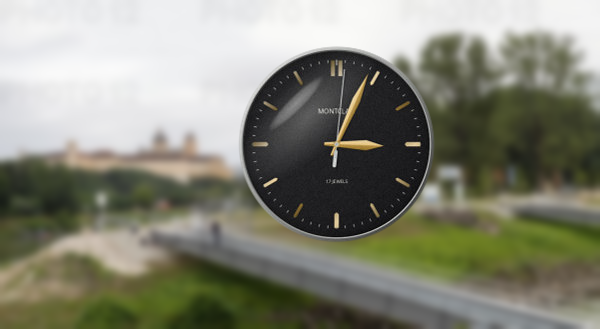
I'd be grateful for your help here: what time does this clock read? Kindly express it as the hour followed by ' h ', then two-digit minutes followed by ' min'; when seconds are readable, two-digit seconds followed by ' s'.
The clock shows 3 h 04 min 01 s
